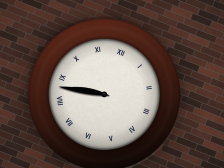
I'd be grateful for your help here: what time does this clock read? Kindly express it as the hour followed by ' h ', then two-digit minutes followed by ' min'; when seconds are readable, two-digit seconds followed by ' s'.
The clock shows 8 h 43 min
